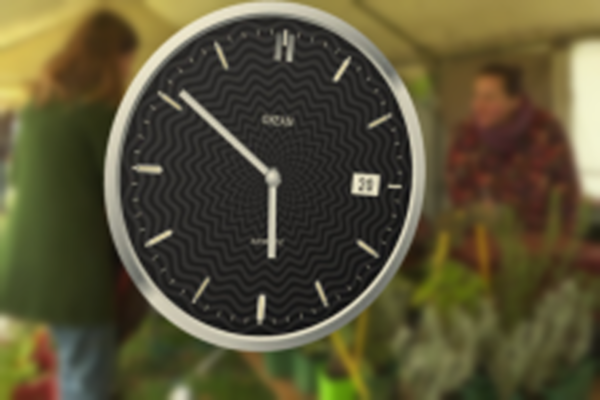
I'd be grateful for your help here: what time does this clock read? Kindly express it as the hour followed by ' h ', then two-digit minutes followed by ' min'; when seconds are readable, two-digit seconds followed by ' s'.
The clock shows 5 h 51 min
